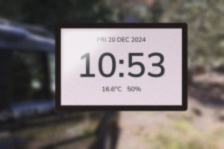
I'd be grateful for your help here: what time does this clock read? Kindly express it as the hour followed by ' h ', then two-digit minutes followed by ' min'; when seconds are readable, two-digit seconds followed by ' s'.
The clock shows 10 h 53 min
